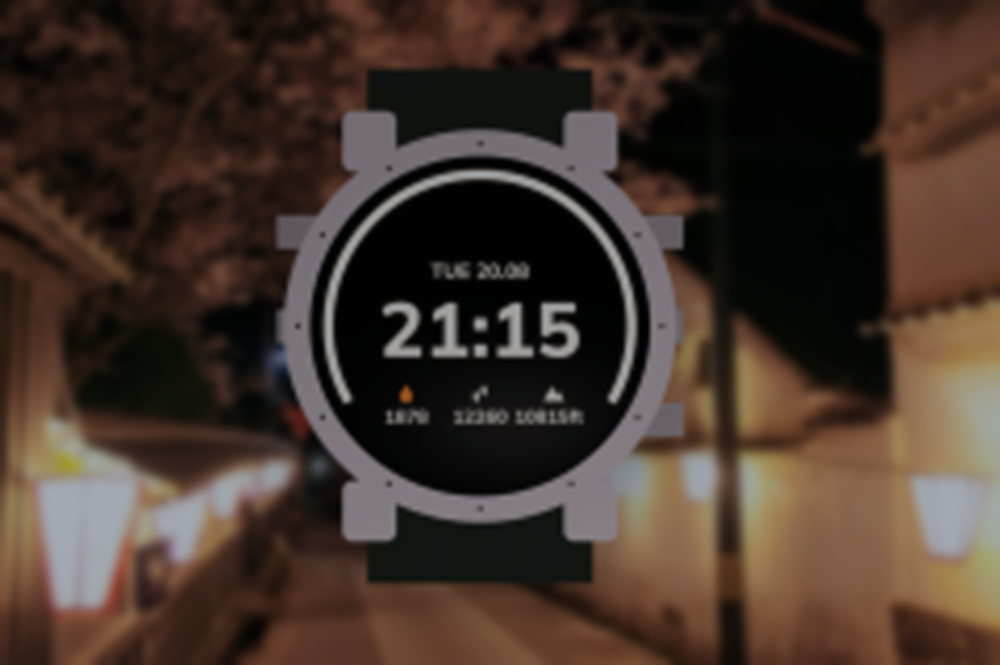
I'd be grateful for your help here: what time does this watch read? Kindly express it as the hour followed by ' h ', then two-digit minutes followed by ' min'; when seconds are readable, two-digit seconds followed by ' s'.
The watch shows 21 h 15 min
